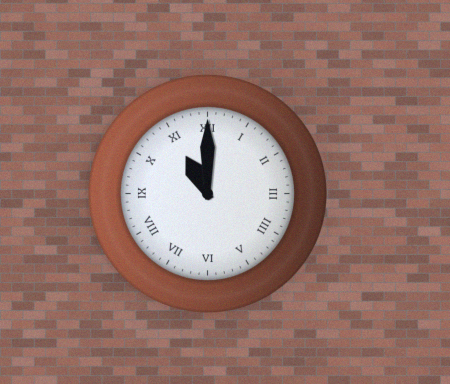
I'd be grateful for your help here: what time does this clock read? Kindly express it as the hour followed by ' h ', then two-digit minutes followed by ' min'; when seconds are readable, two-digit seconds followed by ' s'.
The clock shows 11 h 00 min
